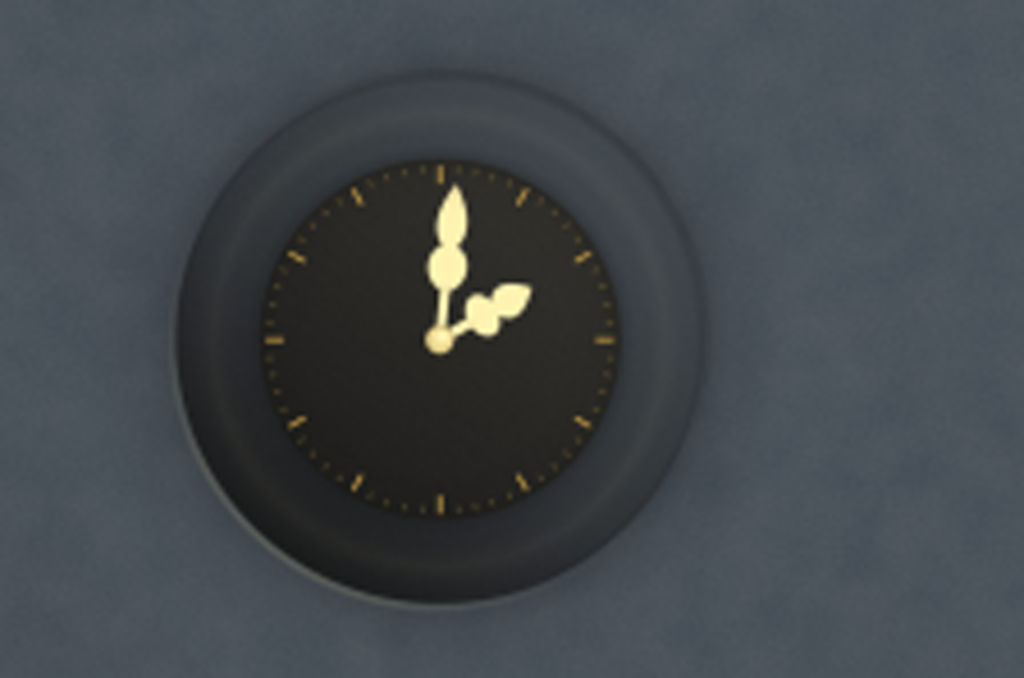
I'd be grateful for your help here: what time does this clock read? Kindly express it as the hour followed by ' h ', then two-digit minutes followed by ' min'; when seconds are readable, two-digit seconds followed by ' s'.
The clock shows 2 h 01 min
